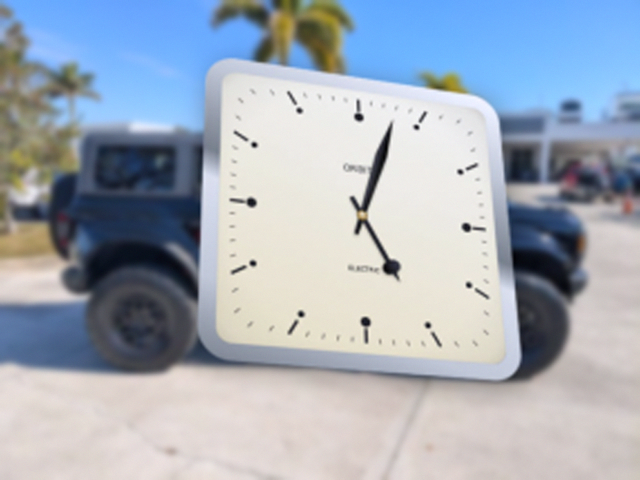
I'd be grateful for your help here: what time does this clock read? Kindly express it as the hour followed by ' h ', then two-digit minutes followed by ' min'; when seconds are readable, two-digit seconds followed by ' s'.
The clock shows 5 h 03 min
